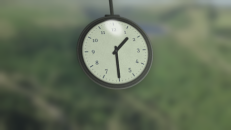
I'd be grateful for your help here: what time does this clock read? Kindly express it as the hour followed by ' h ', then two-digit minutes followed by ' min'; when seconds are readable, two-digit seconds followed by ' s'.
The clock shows 1 h 30 min
